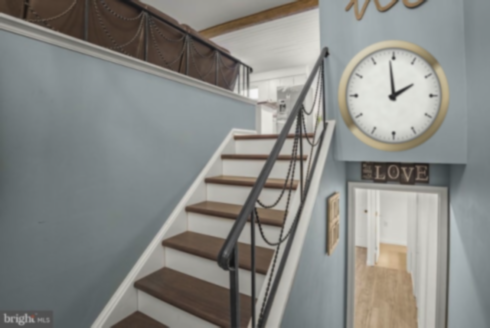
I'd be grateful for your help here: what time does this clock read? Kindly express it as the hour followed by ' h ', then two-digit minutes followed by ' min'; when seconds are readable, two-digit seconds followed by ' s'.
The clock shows 1 h 59 min
